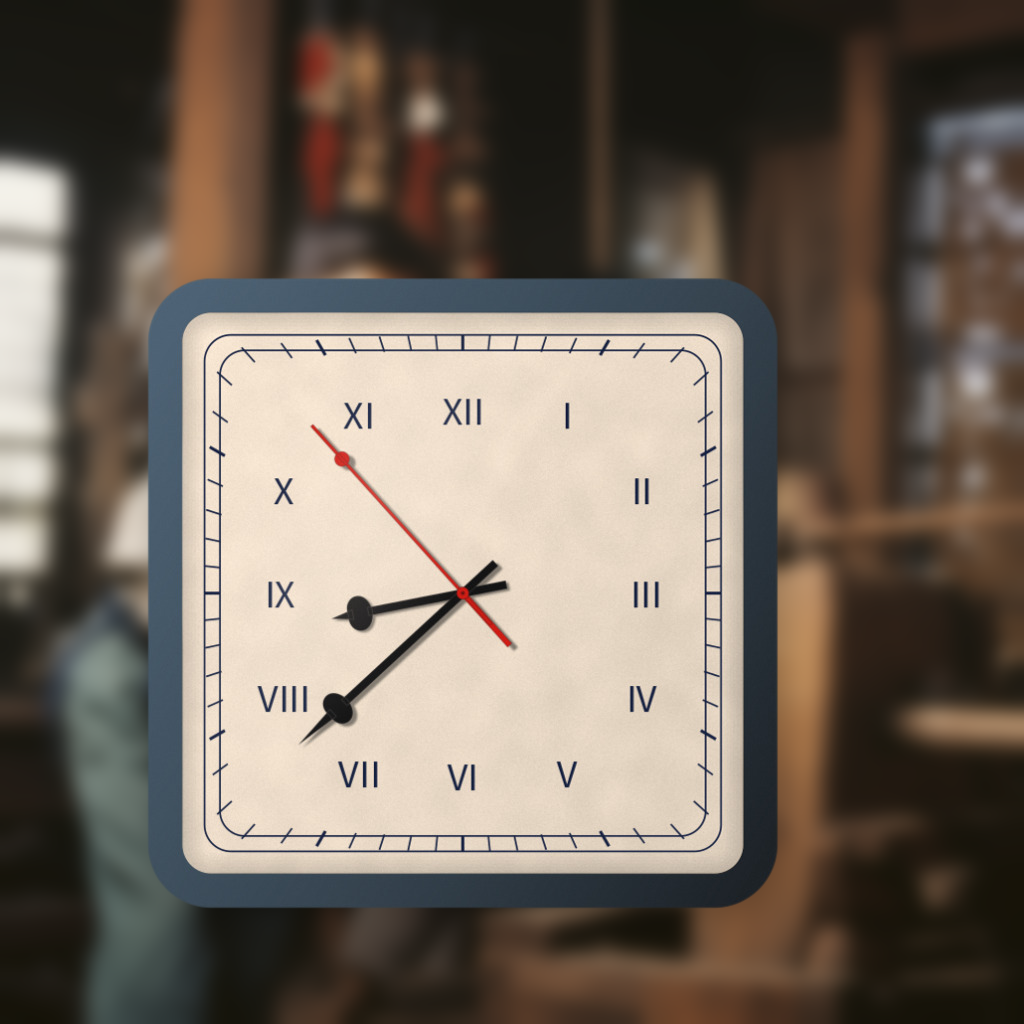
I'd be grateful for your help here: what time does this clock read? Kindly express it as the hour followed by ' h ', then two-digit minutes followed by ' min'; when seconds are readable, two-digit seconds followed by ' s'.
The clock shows 8 h 37 min 53 s
